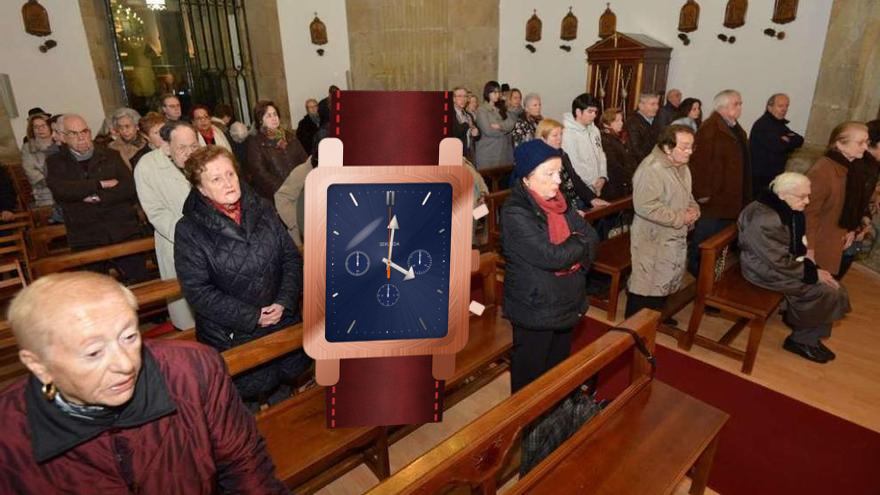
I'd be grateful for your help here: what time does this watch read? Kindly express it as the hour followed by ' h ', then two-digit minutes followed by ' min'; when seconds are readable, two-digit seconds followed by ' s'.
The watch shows 4 h 01 min
